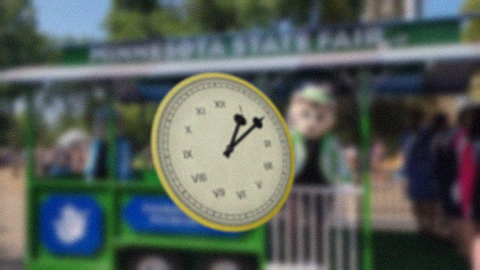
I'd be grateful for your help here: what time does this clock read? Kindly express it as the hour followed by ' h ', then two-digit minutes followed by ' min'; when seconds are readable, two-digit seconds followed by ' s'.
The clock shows 1 h 10 min
